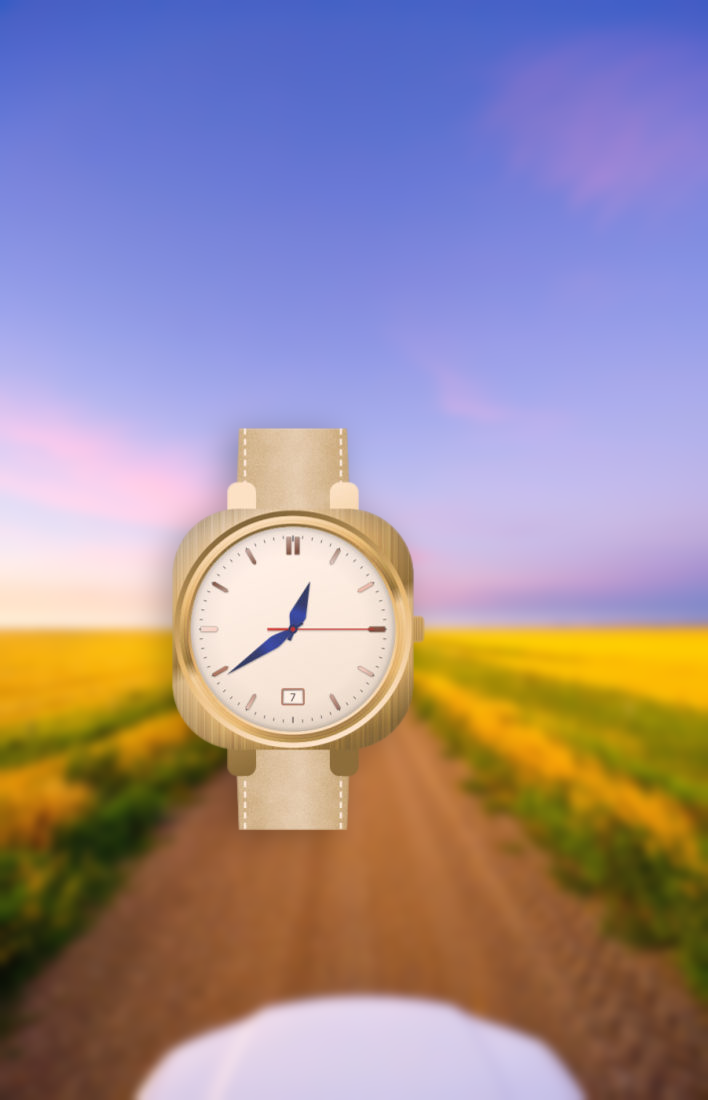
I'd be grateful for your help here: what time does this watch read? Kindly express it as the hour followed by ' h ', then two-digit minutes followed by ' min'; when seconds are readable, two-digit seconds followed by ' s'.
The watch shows 12 h 39 min 15 s
